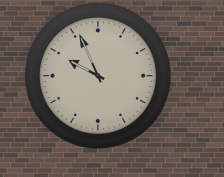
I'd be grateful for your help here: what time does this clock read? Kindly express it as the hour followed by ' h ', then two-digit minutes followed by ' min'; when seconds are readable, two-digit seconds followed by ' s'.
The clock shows 9 h 56 min
